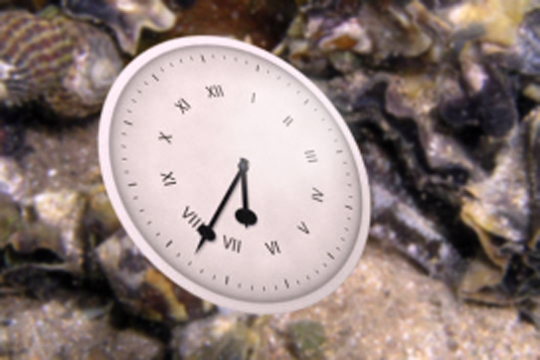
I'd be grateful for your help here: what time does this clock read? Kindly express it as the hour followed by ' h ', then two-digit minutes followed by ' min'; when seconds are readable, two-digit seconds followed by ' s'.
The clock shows 6 h 38 min
